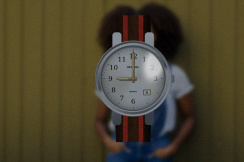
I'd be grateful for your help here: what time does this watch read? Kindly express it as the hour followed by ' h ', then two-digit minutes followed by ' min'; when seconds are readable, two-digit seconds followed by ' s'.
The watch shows 9 h 00 min
